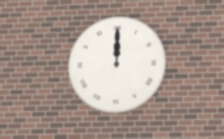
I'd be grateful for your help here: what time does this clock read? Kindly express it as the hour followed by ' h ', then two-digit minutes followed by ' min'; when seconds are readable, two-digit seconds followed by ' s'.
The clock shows 12 h 00 min
